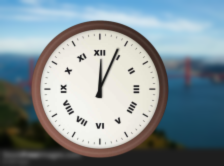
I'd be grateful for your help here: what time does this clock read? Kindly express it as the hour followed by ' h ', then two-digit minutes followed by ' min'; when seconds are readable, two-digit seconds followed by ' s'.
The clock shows 12 h 04 min
